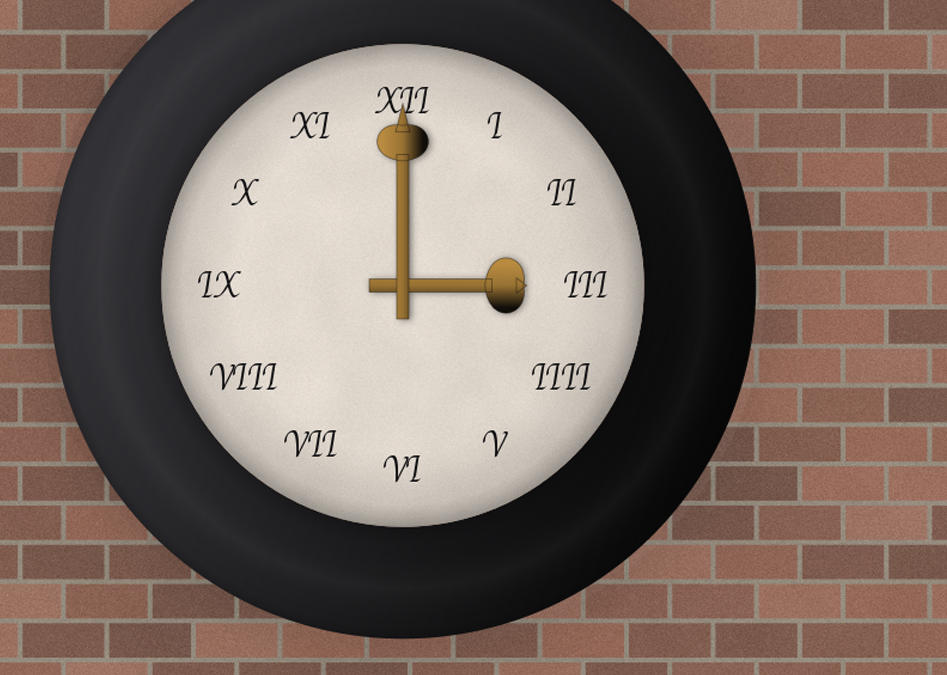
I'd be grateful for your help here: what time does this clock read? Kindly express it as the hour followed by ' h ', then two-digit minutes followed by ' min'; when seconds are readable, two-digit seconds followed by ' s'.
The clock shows 3 h 00 min
